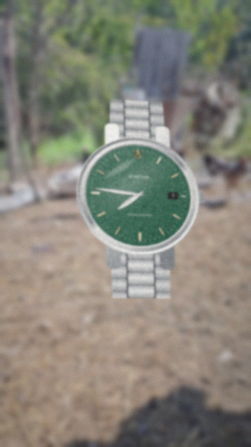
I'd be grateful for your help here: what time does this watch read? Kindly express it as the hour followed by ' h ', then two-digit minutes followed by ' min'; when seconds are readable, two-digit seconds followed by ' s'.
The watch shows 7 h 46 min
